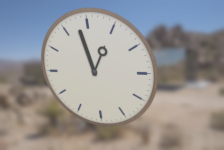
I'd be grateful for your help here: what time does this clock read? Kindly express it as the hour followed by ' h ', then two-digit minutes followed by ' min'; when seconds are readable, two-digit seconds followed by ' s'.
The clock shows 12 h 58 min
